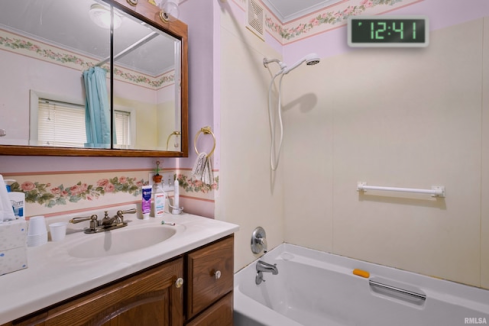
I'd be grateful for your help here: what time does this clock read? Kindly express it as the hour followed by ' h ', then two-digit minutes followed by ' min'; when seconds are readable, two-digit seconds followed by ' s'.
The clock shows 12 h 41 min
